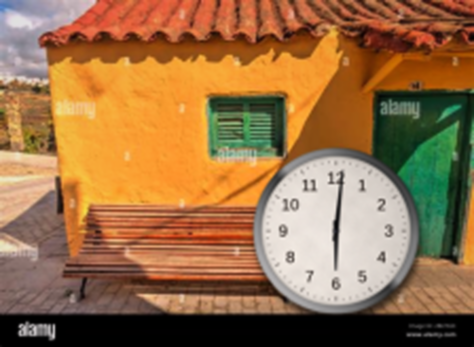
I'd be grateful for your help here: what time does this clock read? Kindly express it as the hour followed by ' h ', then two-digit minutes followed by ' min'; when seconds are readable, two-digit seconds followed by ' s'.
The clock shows 6 h 01 min
